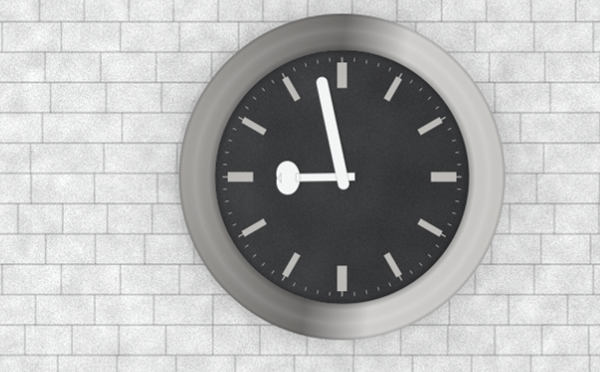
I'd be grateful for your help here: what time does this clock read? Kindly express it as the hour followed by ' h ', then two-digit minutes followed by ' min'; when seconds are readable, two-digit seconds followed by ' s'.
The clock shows 8 h 58 min
